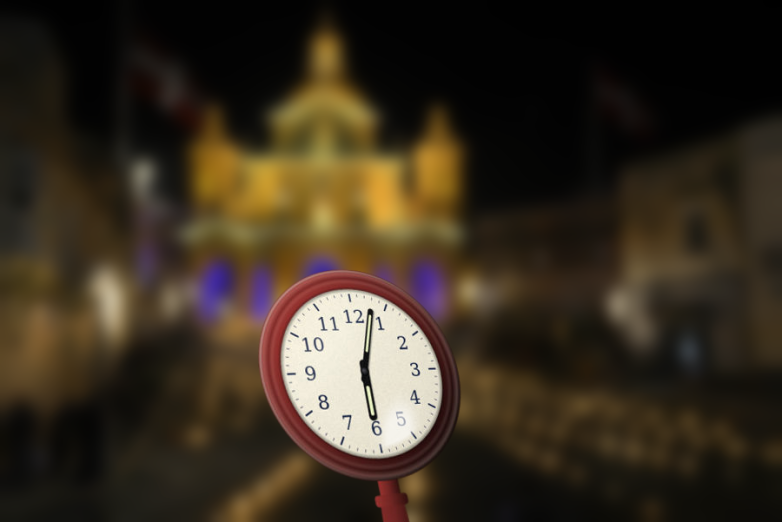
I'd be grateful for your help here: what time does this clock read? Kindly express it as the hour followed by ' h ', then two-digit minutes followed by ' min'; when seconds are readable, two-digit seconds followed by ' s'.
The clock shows 6 h 03 min
